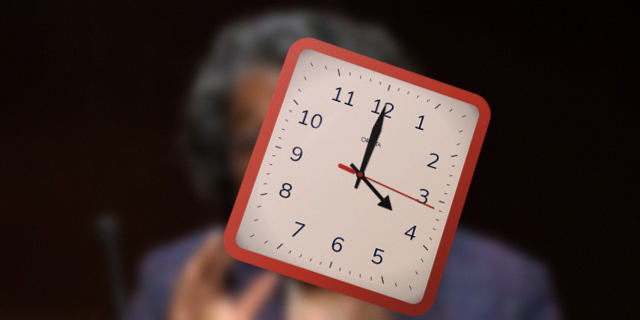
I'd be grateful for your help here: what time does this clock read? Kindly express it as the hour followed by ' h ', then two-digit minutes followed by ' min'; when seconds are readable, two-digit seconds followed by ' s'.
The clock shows 4 h 00 min 16 s
